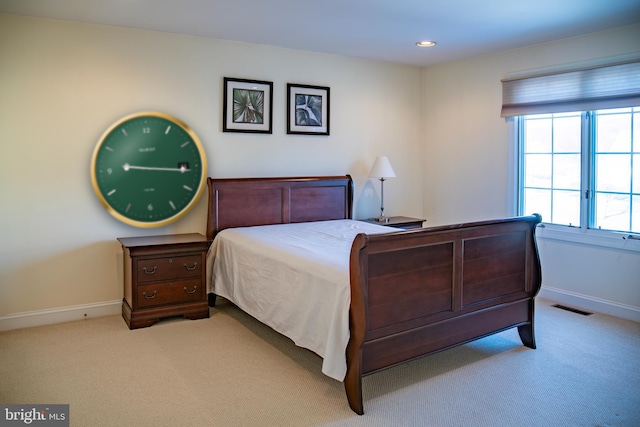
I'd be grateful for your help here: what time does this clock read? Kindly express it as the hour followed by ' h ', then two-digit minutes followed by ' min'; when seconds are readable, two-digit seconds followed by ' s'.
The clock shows 9 h 16 min
